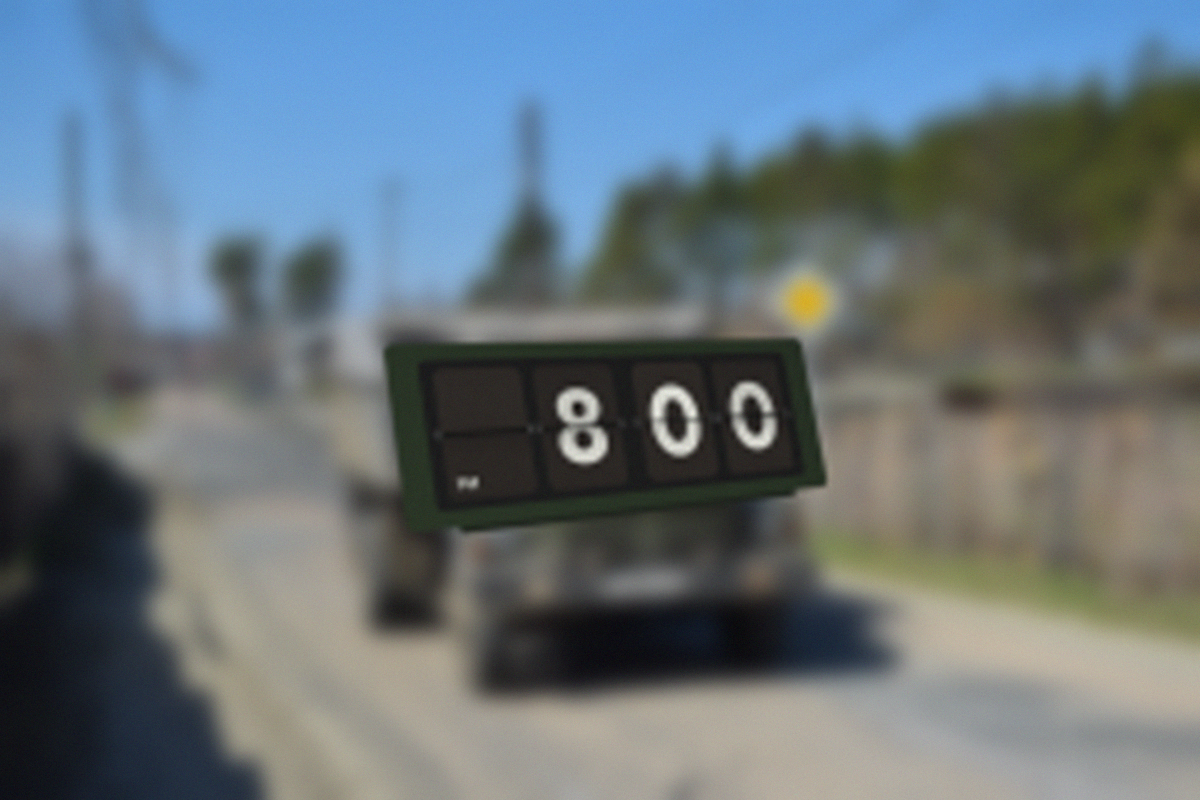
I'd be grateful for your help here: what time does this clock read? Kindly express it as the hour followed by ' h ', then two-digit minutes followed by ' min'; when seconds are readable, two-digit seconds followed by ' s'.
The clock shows 8 h 00 min
